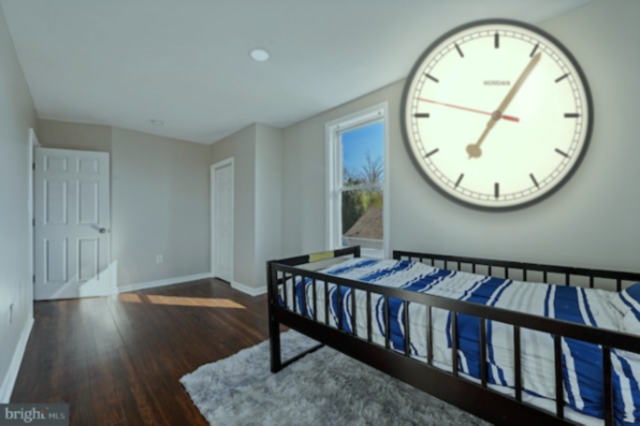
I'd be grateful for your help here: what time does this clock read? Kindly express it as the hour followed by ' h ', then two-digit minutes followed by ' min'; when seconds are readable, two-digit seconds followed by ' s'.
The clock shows 7 h 05 min 47 s
